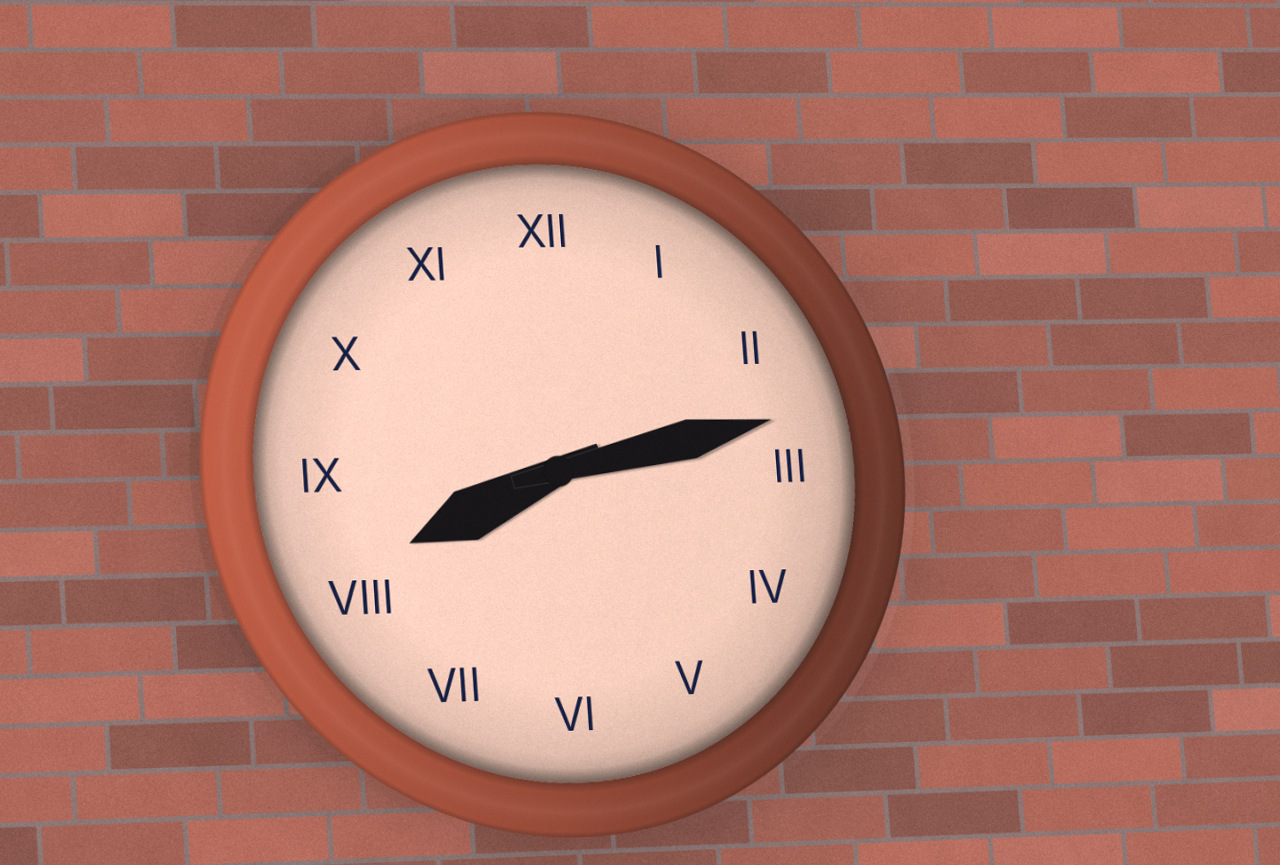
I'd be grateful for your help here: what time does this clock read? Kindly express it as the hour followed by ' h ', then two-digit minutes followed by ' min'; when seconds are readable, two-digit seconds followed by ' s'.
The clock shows 8 h 13 min
